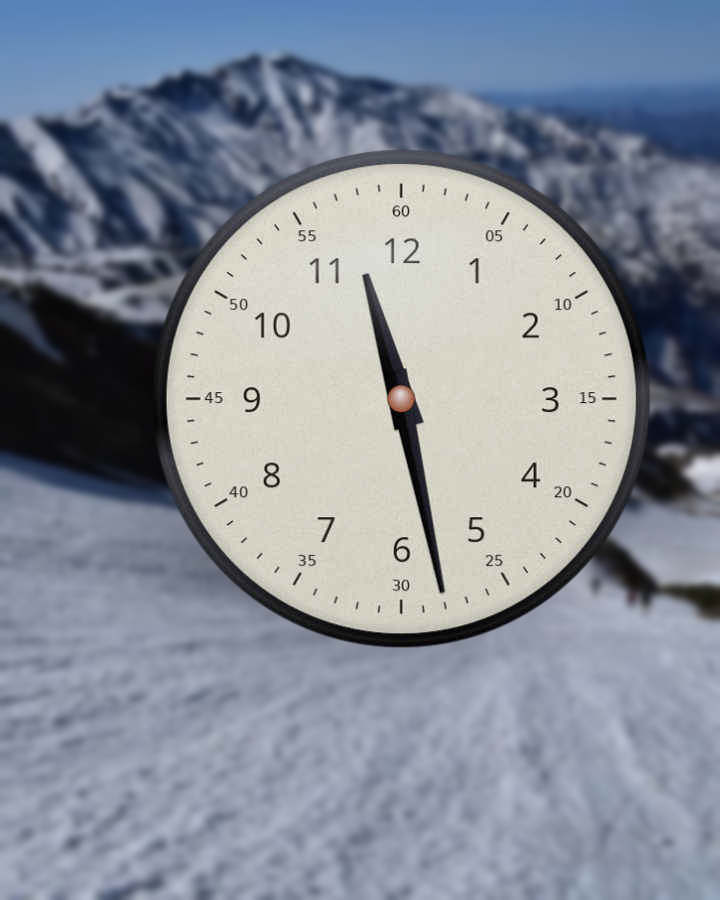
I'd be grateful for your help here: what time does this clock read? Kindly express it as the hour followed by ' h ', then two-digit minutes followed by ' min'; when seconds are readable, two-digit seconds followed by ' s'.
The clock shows 11 h 28 min
